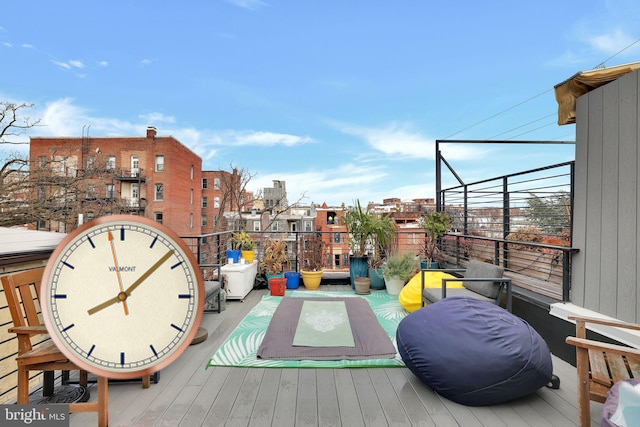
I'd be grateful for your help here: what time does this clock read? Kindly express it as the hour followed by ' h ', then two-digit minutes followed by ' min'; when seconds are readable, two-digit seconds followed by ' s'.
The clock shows 8 h 07 min 58 s
